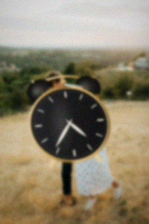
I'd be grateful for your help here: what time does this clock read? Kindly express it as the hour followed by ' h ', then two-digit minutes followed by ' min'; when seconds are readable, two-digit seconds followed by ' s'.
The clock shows 4 h 36 min
